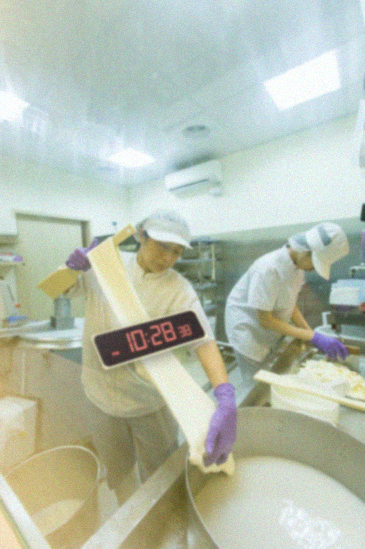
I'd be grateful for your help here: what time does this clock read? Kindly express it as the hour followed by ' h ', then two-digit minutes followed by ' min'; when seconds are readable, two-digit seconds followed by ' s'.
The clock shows 10 h 28 min
